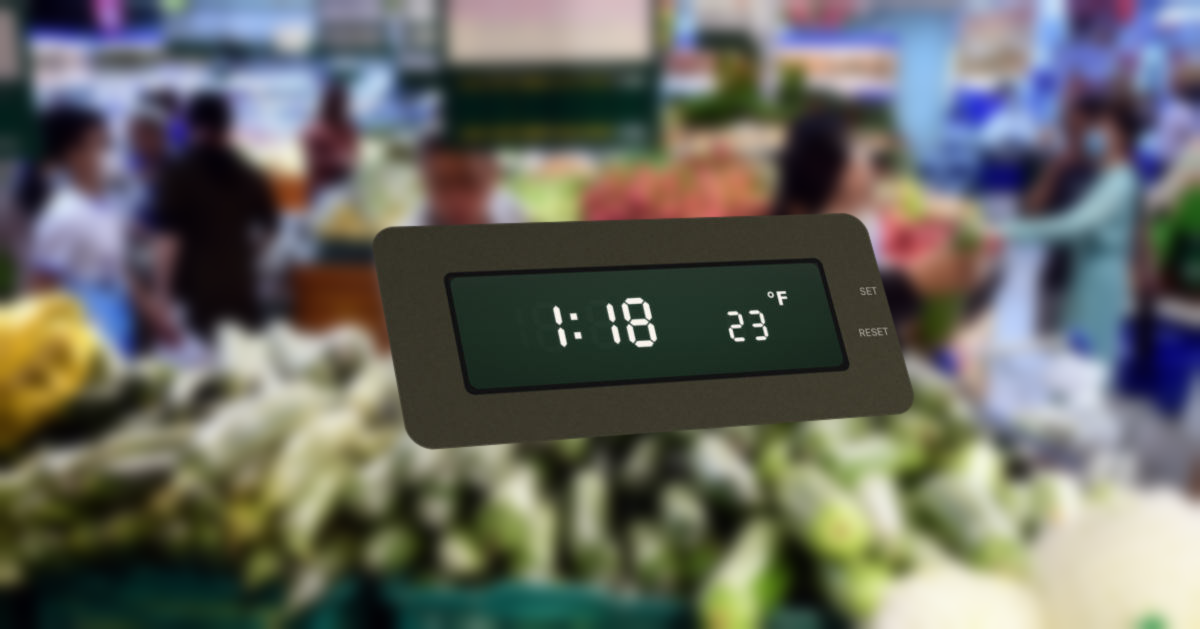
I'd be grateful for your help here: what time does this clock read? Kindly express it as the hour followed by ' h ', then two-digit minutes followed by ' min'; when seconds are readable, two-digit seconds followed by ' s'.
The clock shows 1 h 18 min
